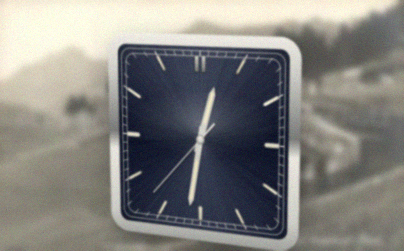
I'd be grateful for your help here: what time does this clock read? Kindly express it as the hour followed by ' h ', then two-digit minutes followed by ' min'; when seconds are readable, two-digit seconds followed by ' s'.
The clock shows 12 h 31 min 37 s
